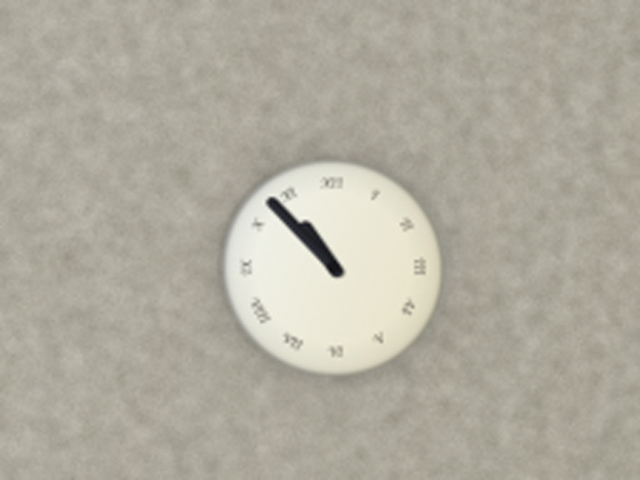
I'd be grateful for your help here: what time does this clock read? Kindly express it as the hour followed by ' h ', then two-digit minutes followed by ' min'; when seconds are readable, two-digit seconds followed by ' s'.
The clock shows 10 h 53 min
